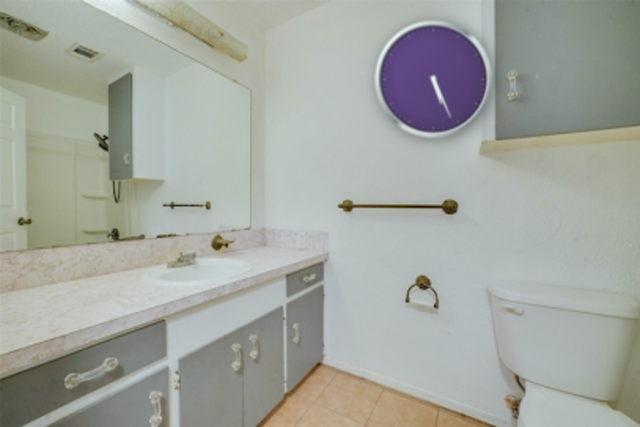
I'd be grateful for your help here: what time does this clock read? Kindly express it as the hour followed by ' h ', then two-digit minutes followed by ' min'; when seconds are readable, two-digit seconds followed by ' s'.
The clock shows 5 h 26 min
